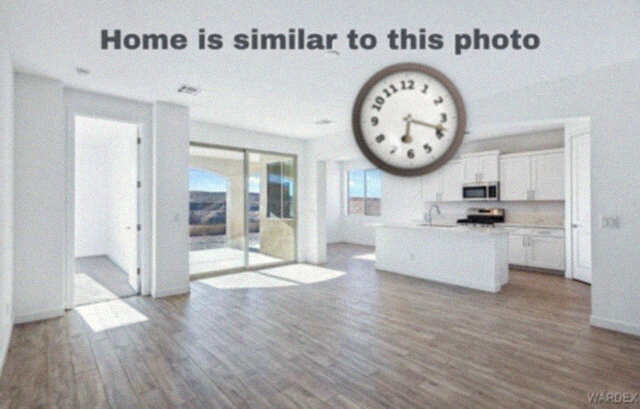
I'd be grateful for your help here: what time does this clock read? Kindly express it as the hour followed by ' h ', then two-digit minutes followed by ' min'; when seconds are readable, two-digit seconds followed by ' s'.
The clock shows 6 h 18 min
